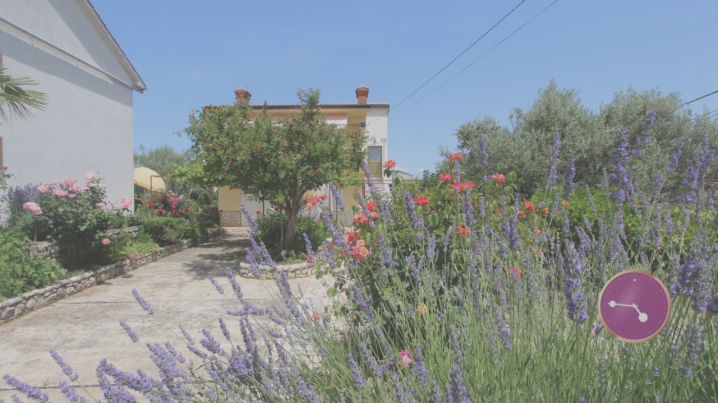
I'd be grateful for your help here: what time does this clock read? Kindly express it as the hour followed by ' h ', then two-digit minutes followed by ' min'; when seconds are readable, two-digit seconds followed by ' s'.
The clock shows 4 h 46 min
